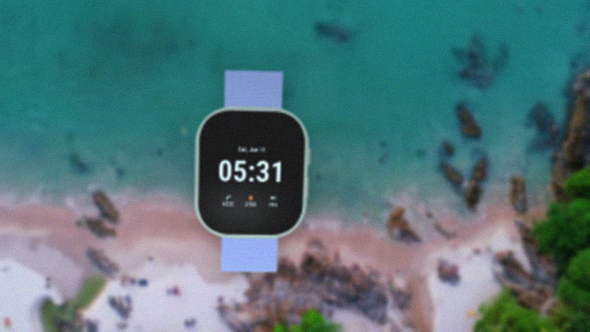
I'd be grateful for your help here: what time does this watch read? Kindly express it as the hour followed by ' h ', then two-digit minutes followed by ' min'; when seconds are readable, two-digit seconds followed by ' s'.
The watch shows 5 h 31 min
